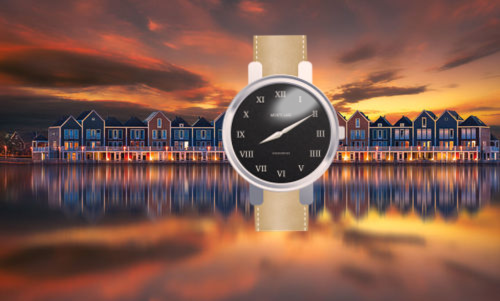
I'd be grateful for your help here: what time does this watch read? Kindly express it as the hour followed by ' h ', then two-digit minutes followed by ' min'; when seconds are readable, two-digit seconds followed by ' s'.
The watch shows 8 h 10 min
